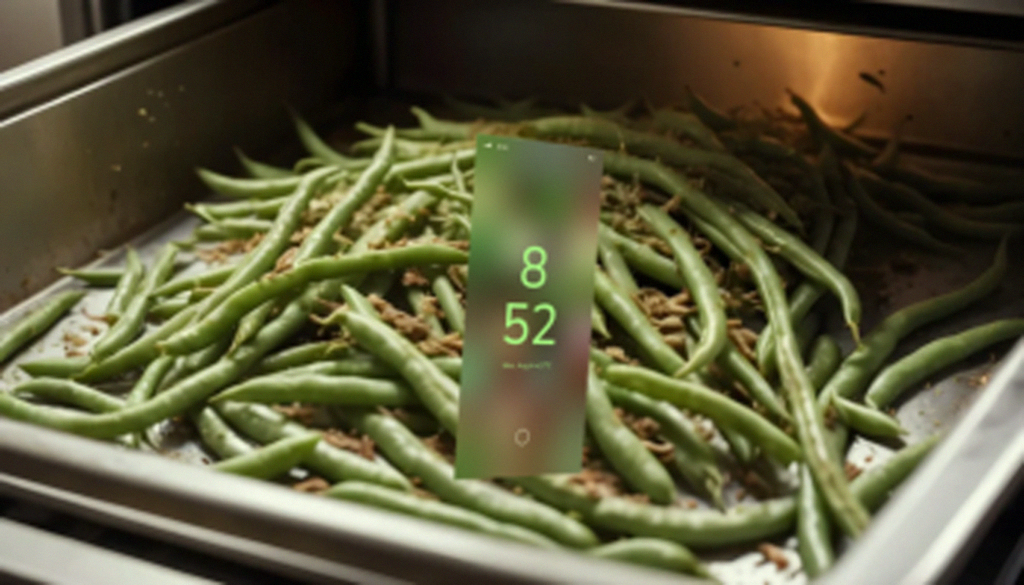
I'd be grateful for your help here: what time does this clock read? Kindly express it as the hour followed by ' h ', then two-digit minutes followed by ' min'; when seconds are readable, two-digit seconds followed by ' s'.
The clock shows 8 h 52 min
